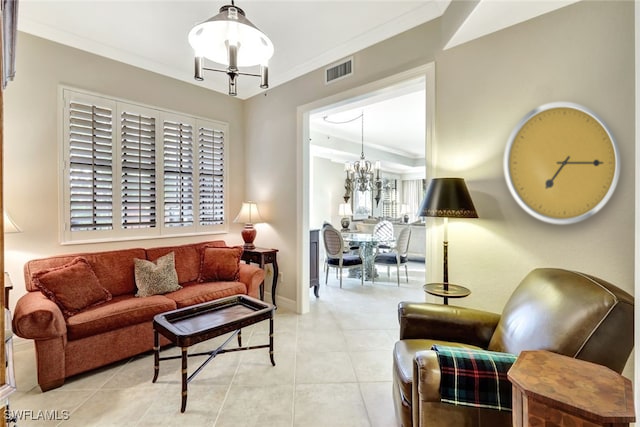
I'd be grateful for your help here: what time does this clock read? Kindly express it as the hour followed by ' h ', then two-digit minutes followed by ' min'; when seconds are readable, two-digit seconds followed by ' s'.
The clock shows 7 h 15 min
